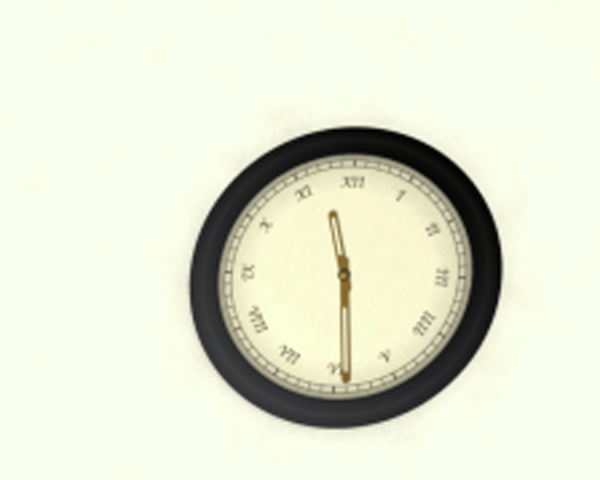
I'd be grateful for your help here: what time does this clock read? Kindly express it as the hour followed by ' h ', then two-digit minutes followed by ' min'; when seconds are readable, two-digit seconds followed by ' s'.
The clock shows 11 h 29 min
